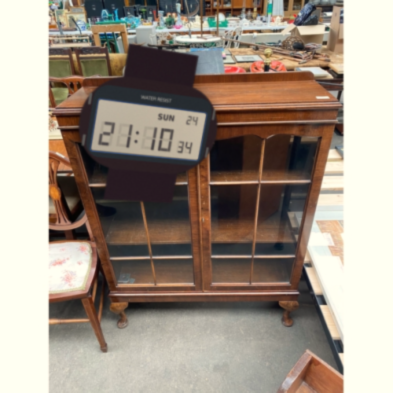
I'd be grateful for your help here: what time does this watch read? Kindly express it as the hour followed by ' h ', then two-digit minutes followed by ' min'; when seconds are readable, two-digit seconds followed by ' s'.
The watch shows 21 h 10 min 34 s
